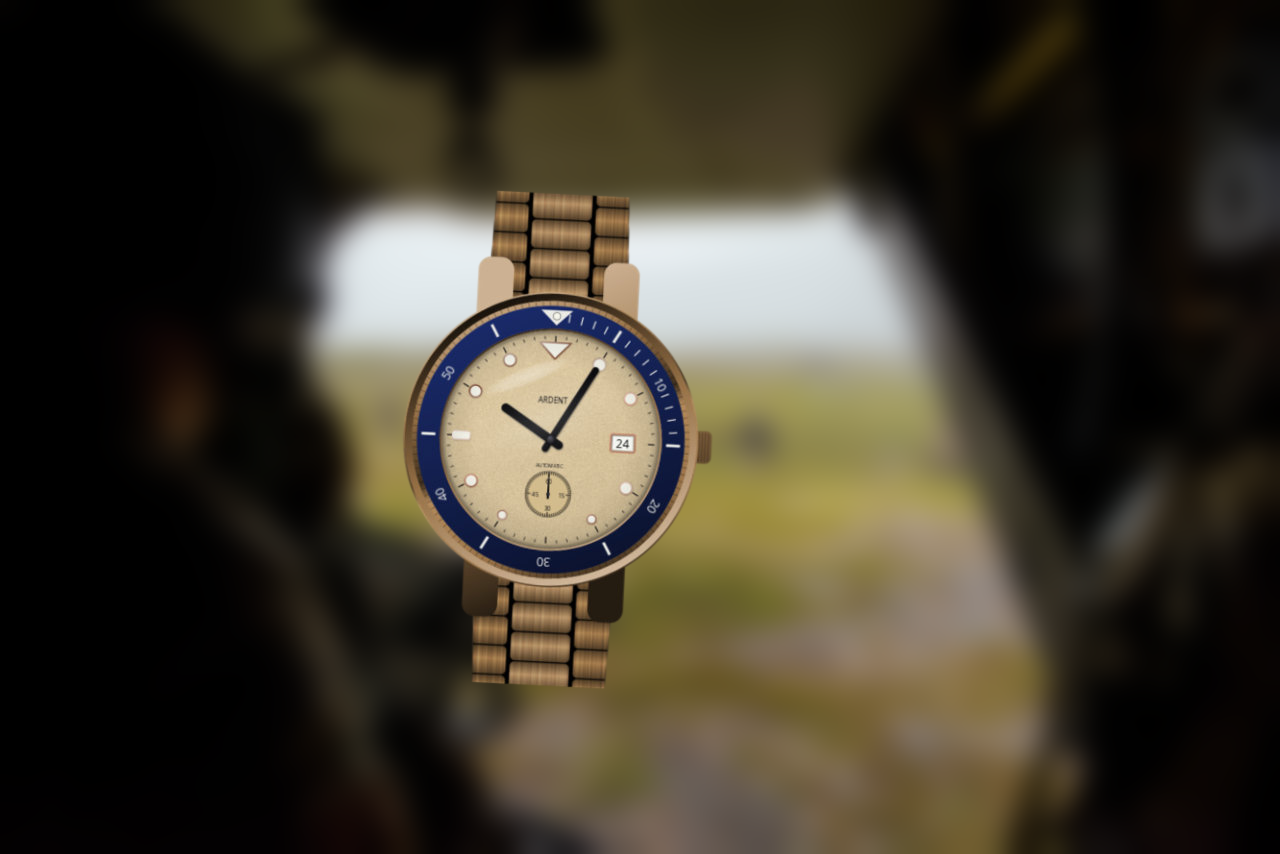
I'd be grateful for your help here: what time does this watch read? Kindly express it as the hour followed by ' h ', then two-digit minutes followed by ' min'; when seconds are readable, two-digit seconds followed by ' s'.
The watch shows 10 h 05 min
